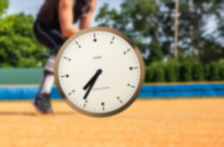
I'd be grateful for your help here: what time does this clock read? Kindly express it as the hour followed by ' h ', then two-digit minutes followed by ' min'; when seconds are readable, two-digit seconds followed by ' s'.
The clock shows 7 h 36 min
